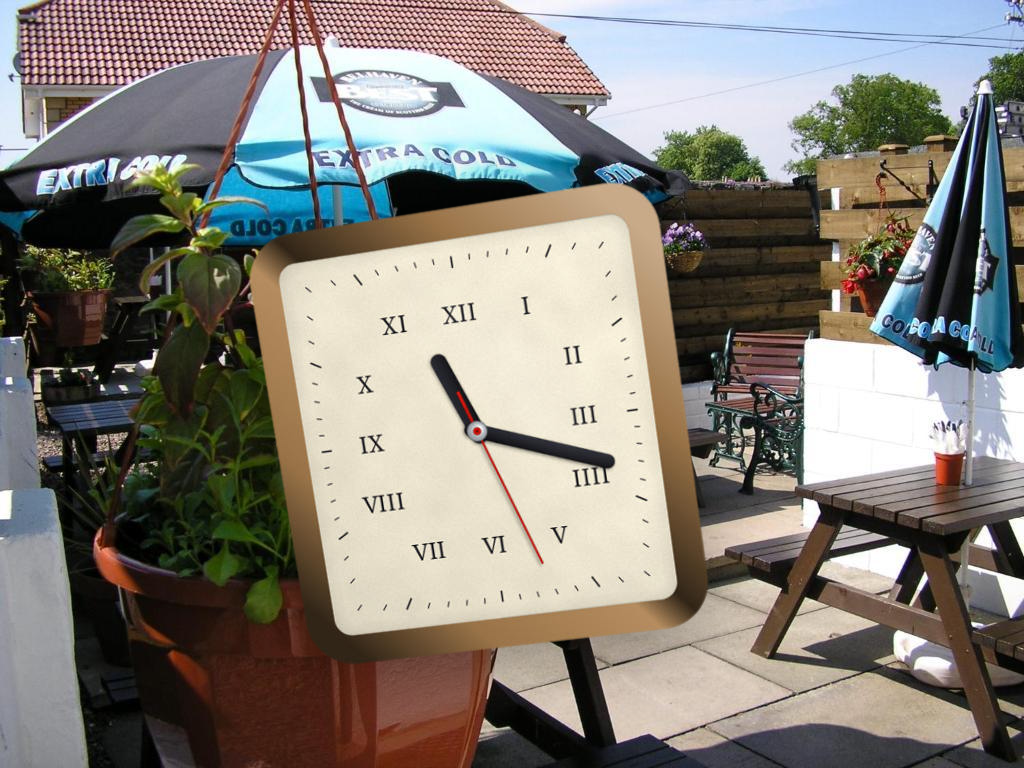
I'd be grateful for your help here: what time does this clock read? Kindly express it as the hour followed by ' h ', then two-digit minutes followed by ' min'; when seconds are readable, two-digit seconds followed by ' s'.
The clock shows 11 h 18 min 27 s
